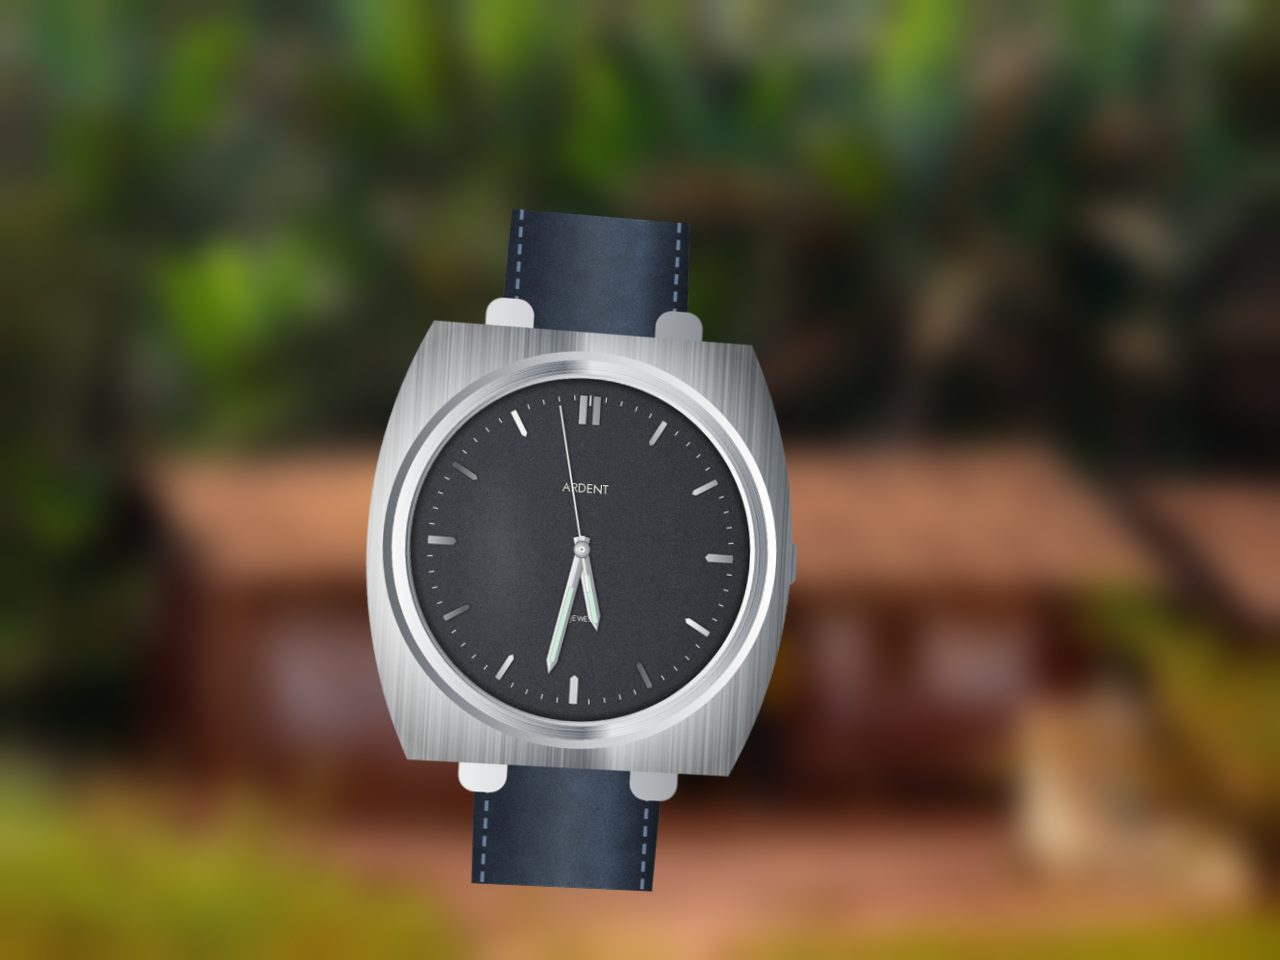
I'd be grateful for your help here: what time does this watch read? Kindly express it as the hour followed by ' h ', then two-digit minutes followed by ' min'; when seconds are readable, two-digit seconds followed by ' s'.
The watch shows 5 h 31 min 58 s
